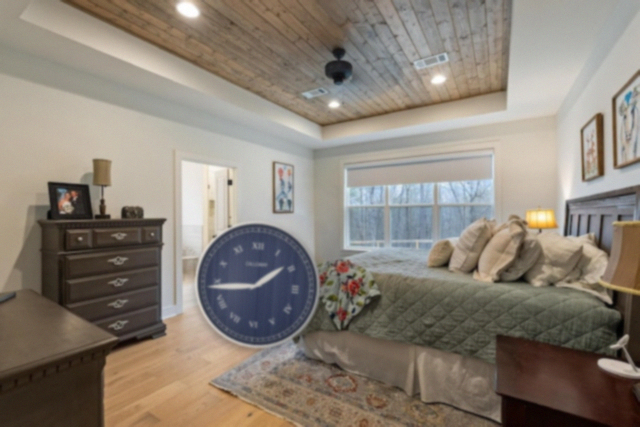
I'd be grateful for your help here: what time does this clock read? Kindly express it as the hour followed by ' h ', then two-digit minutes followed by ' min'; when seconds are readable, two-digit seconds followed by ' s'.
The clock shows 1 h 44 min
